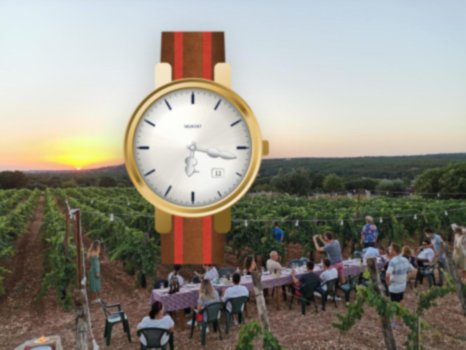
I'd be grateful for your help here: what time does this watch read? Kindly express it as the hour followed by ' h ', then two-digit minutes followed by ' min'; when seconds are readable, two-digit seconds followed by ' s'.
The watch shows 6 h 17 min
